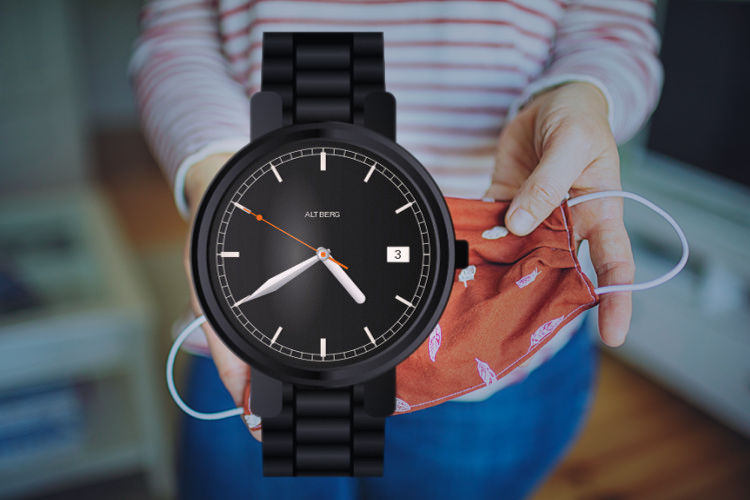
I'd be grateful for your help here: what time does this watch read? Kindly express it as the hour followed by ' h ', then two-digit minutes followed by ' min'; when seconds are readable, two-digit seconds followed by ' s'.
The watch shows 4 h 39 min 50 s
